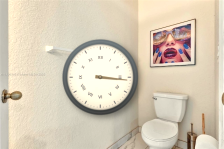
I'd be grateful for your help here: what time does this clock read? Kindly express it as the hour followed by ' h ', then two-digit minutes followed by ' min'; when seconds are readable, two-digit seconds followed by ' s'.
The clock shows 3 h 16 min
